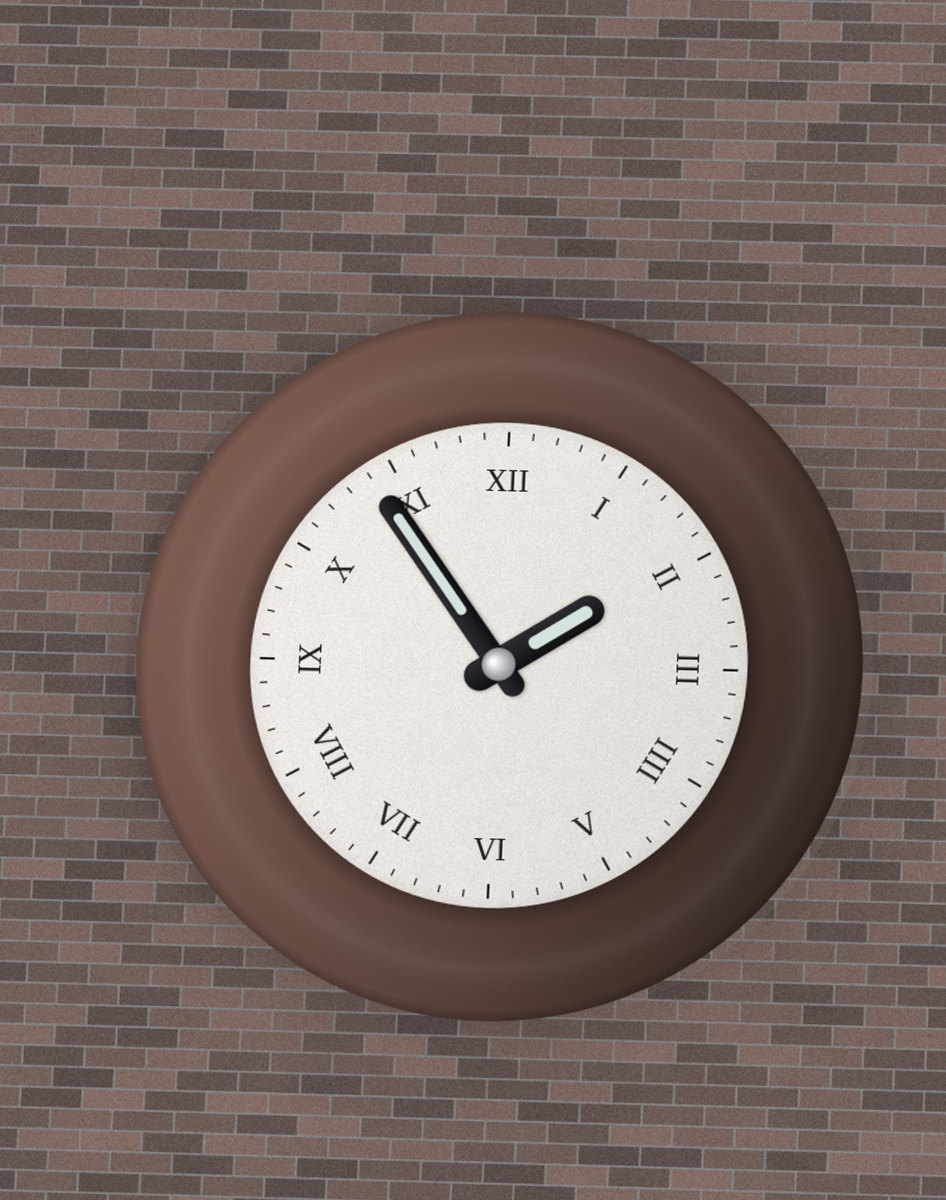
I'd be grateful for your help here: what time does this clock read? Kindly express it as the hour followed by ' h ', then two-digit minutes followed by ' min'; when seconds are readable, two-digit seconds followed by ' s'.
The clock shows 1 h 54 min
